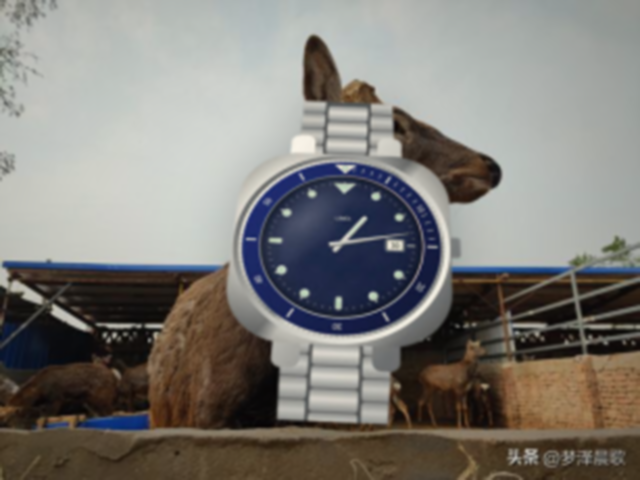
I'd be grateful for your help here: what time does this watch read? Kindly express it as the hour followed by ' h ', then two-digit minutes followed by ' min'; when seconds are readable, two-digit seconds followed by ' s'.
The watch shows 1 h 13 min
